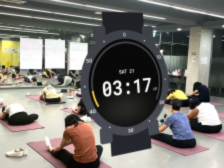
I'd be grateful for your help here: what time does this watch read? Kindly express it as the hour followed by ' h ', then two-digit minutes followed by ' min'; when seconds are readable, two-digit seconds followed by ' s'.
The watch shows 3 h 17 min
